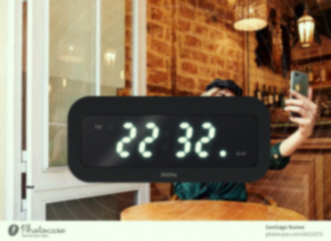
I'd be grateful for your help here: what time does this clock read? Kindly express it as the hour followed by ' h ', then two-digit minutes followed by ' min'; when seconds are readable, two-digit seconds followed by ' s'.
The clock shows 22 h 32 min
